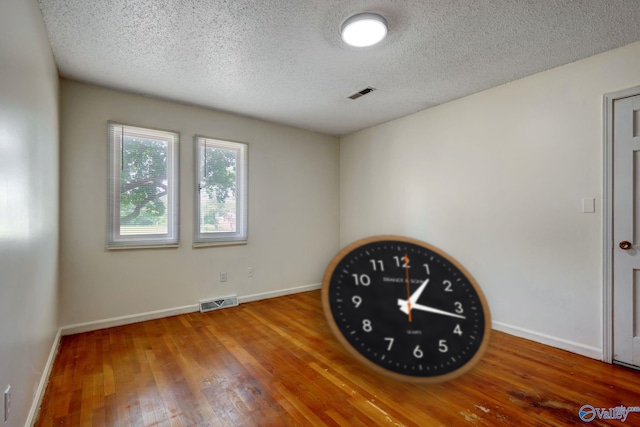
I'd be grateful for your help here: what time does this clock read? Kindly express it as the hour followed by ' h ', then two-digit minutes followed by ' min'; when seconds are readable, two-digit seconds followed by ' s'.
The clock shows 1 h 17 min 01 s
